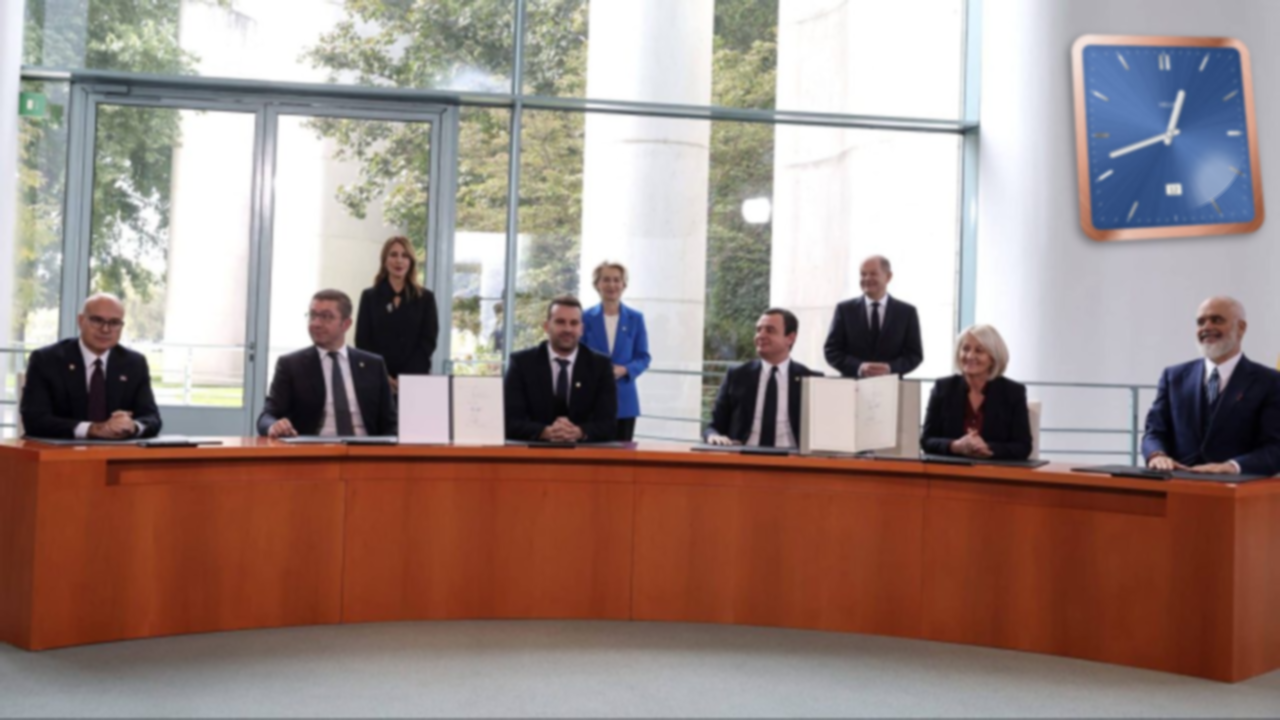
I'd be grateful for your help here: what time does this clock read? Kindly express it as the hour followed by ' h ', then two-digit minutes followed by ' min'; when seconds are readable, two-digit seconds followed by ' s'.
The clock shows 12 h 42 min
